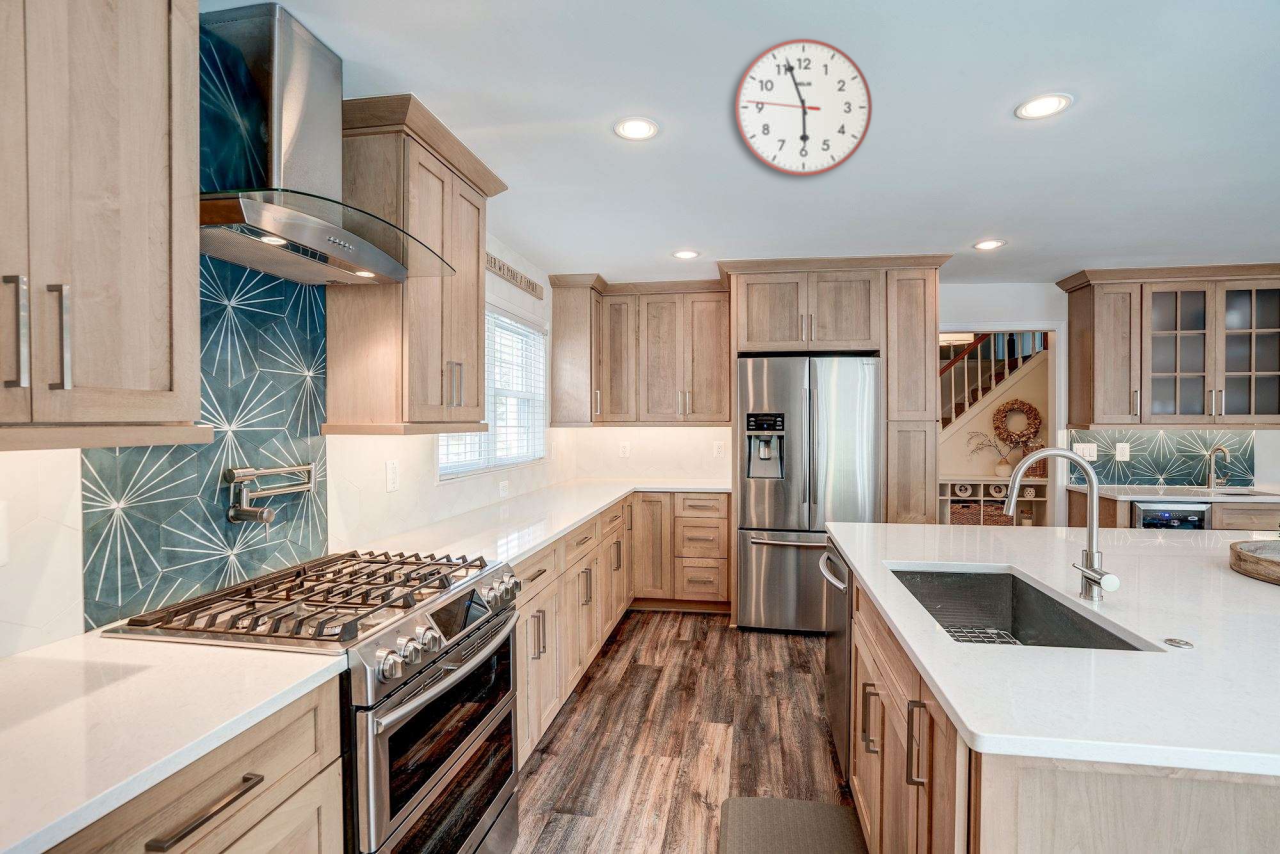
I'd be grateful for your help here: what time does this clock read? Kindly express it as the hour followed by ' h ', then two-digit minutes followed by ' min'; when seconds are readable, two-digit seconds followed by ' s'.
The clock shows 5 h 56 min 46 s
